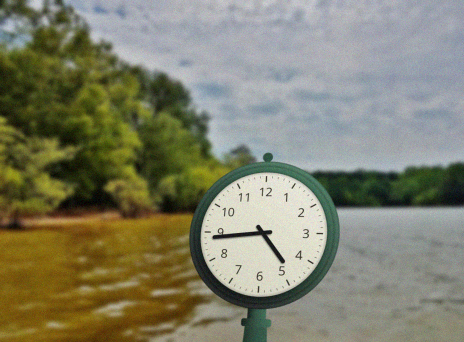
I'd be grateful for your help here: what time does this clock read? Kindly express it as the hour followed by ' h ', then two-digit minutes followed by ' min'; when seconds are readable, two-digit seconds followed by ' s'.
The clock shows 4 h 44 min
